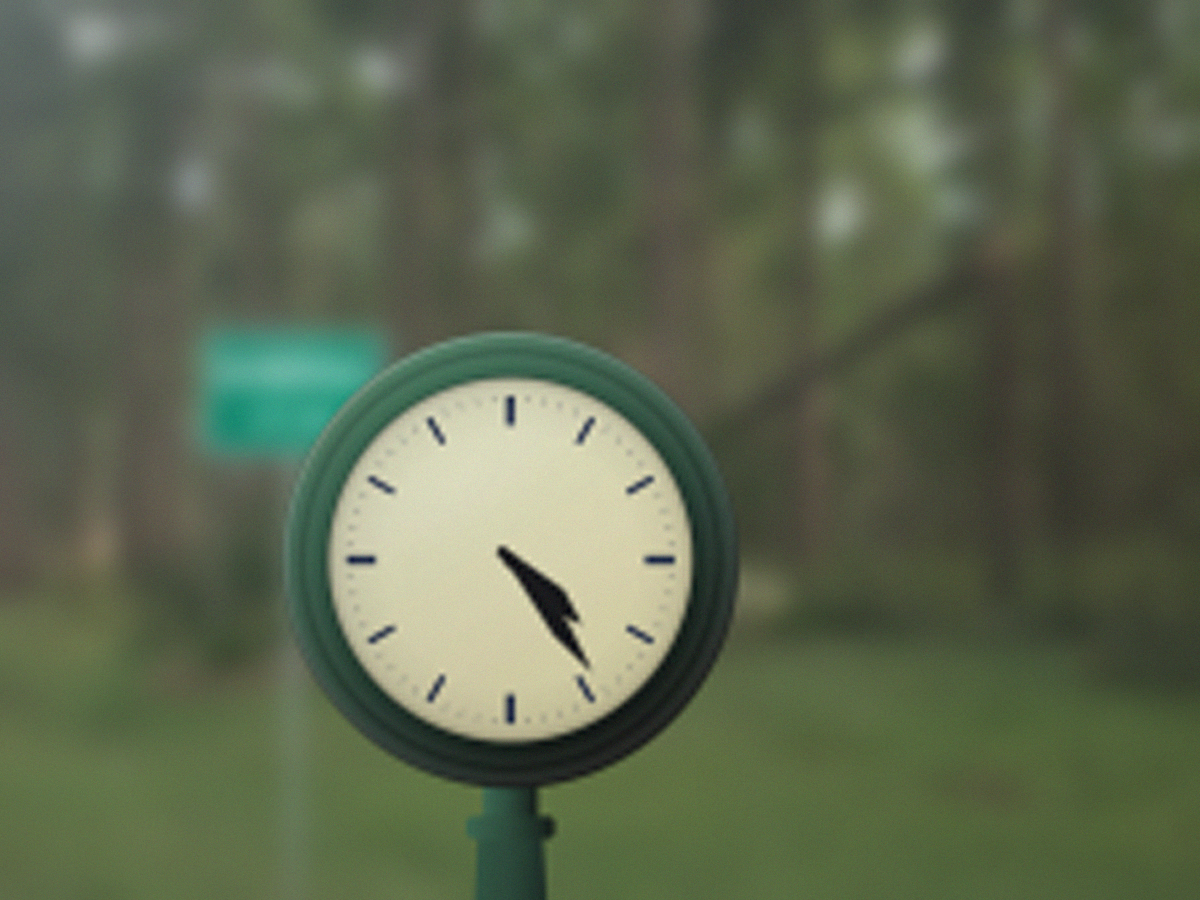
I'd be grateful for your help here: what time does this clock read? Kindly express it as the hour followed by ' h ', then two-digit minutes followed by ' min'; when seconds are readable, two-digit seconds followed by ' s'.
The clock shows 4 h 24 min
